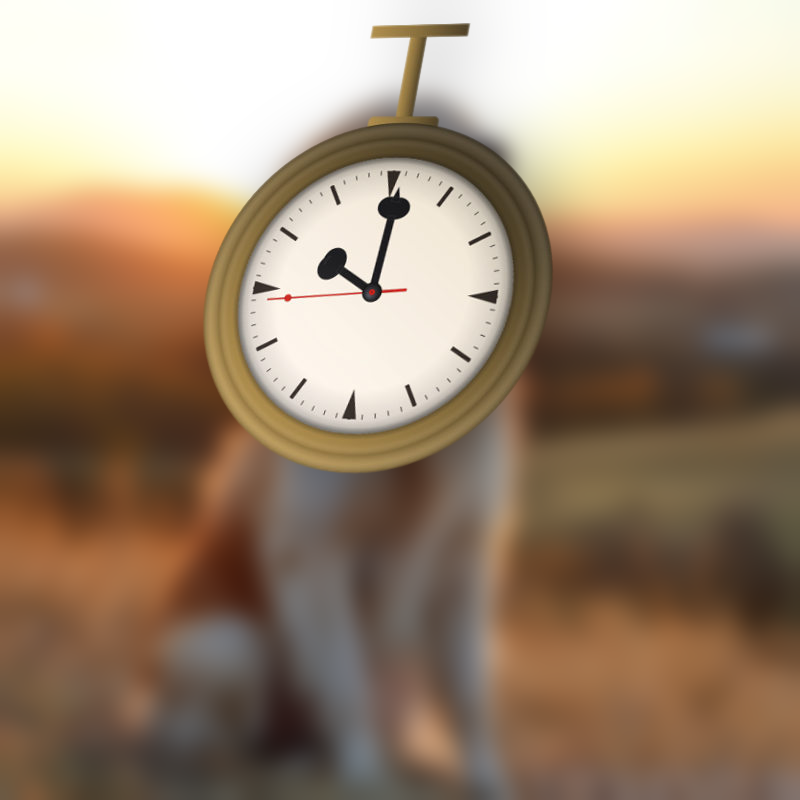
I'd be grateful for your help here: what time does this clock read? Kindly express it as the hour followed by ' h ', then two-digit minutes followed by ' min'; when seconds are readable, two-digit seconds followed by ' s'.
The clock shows 10 h 00 min 44 s
